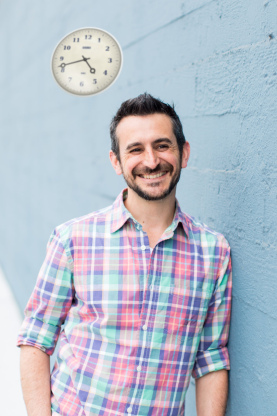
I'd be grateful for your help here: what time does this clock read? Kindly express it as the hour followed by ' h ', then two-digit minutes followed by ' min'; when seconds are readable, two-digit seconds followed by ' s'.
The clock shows 4 h 42 min
